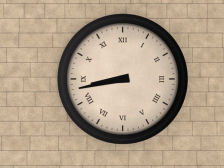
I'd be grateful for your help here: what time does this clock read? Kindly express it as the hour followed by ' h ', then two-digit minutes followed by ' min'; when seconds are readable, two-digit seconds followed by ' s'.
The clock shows 8 h 43 min
